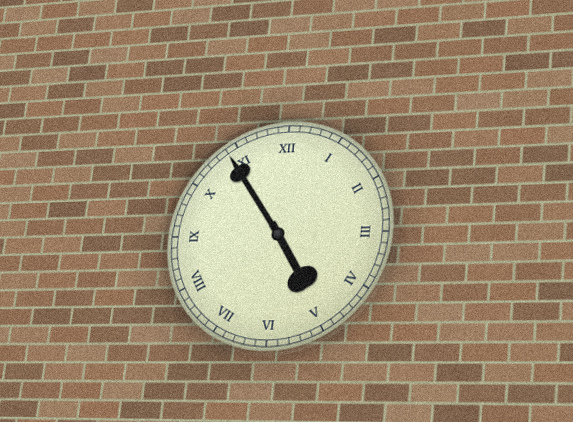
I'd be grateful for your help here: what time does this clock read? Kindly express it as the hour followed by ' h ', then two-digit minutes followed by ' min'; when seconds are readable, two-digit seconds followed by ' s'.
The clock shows 4 h 54 min
